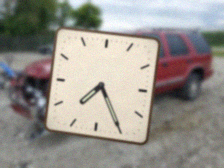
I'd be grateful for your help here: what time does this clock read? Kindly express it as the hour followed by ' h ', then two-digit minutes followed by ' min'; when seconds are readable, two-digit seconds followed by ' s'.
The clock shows 7 h 25 min
